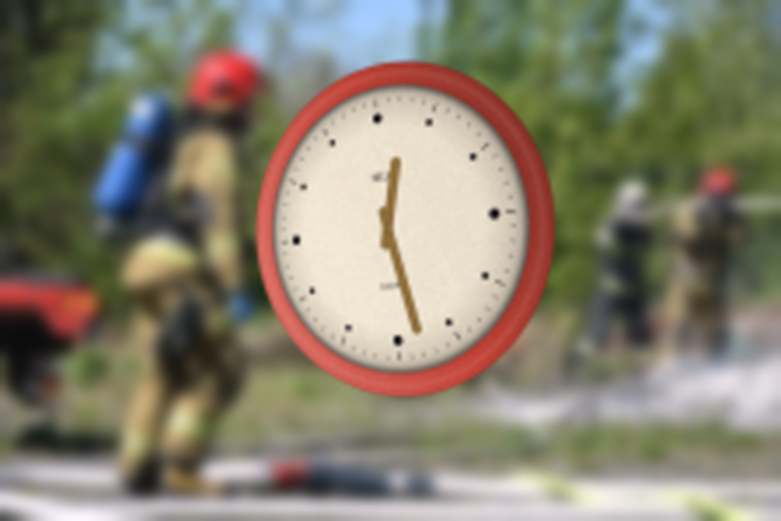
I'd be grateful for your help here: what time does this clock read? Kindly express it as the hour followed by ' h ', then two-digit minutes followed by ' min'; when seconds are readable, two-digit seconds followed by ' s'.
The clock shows 12 h 28 min
